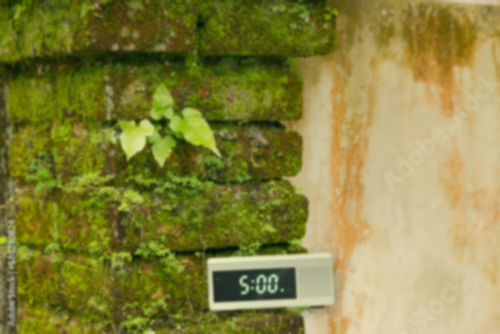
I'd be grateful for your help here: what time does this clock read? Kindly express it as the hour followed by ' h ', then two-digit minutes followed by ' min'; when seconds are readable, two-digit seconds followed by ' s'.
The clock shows 5 h 00 min
